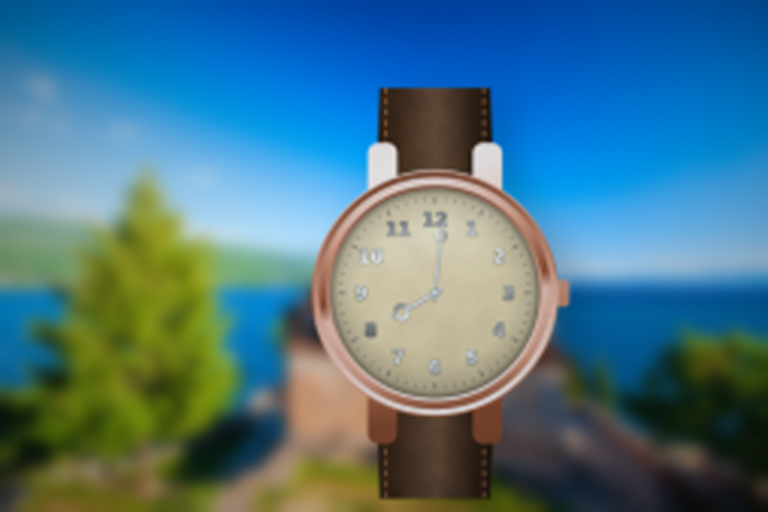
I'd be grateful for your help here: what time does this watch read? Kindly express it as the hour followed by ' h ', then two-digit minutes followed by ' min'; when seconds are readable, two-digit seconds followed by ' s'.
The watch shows 8 h 01 min
